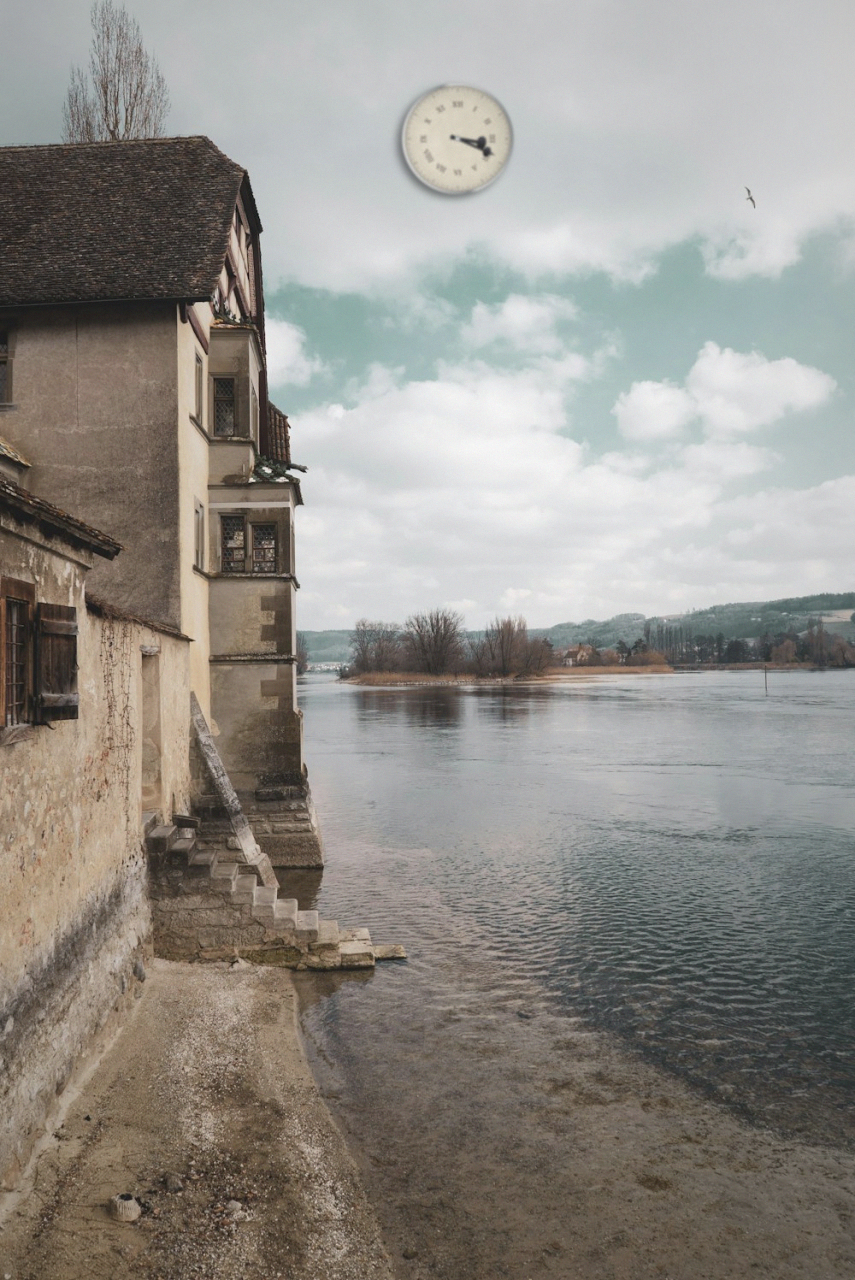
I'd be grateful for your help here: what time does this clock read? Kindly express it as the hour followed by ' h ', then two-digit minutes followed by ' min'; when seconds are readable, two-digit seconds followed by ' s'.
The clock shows 3 h 19 min
